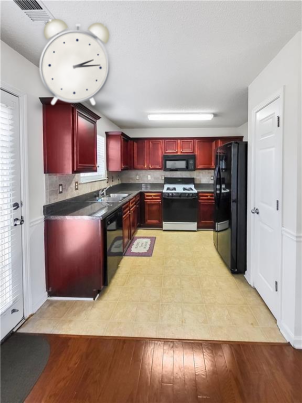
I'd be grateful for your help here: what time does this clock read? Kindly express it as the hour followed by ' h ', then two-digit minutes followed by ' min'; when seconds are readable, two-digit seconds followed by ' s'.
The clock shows 2 h 14 min
